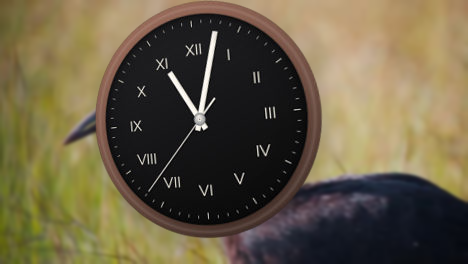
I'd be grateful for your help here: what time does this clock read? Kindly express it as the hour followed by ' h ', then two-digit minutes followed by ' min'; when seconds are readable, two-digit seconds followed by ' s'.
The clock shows 11 h 02 min 37 s
